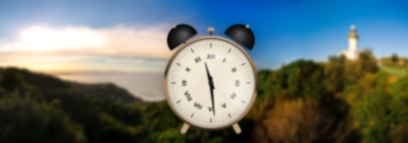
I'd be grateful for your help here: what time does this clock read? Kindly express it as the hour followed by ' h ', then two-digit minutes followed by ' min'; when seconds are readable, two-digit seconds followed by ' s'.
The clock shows 11 h 29 min
